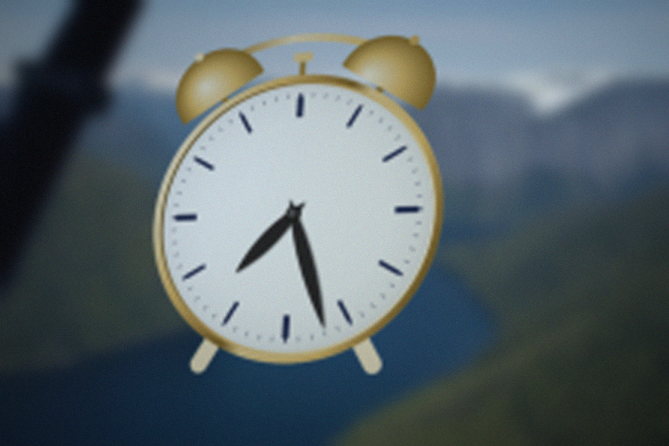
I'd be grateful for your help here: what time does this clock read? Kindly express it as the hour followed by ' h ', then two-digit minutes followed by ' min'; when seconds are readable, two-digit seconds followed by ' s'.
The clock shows 7 h 27 min
